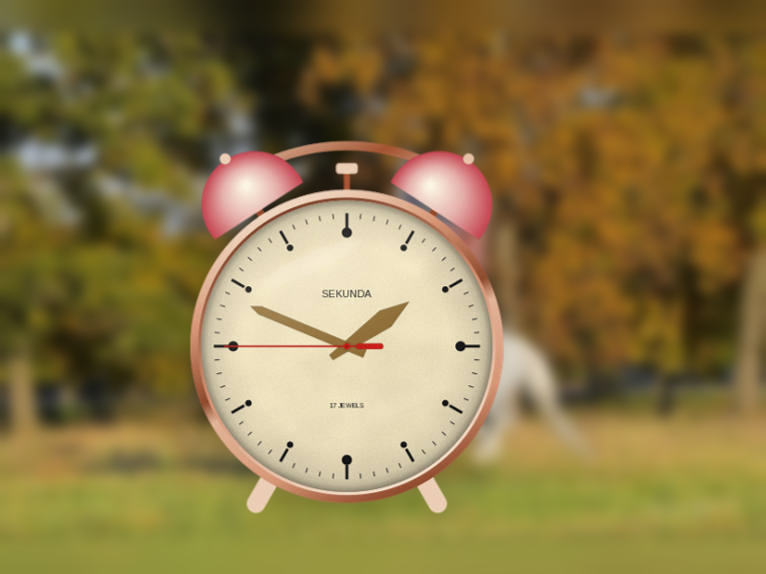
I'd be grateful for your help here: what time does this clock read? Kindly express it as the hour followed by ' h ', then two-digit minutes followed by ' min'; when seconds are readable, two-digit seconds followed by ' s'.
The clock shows 1 h 48 min 45 s
